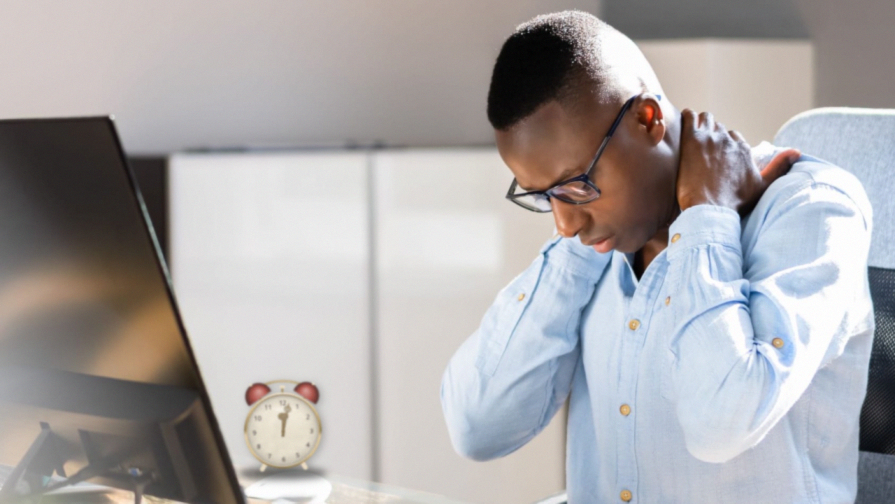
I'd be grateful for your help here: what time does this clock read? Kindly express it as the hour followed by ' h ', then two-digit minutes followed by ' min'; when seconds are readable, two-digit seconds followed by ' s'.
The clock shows 12 h 02 min
